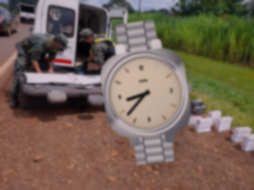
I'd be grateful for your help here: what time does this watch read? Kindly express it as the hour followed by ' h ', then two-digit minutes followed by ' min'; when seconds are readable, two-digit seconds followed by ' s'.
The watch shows 8 h 38 min
